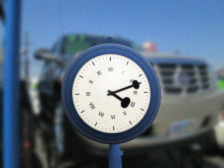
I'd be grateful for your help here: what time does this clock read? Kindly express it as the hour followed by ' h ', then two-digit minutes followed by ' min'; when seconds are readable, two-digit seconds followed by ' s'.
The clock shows 4 h 12 min
